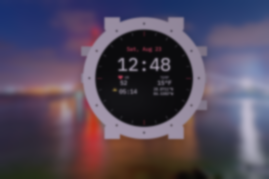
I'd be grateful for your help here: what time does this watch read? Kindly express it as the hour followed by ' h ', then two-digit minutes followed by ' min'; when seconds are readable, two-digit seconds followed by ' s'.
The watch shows 12 h 48 min
